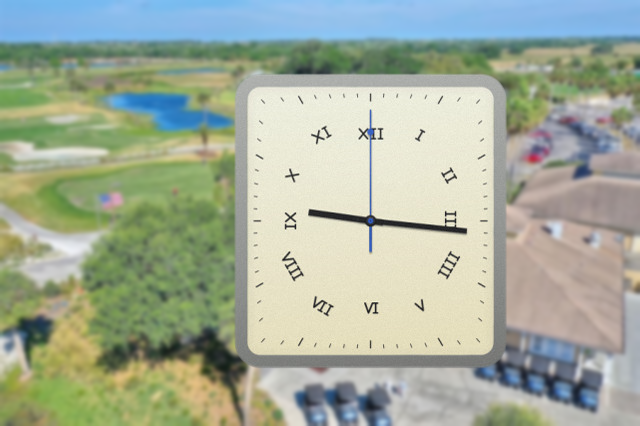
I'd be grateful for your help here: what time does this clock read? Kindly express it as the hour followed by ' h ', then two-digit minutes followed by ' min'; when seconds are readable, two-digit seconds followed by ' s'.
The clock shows 9 h 16 min 00 s
